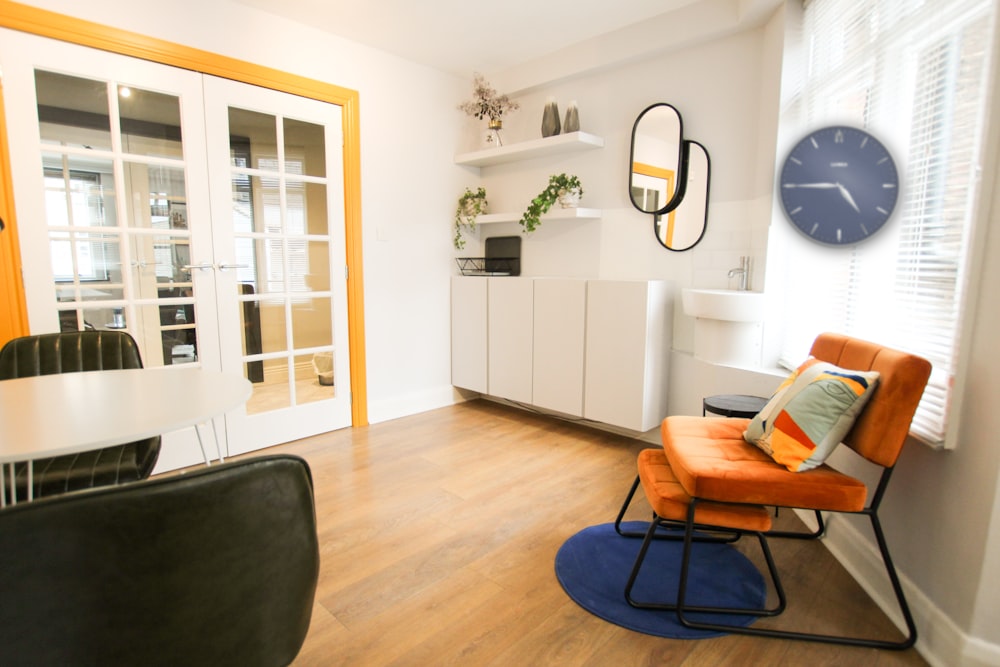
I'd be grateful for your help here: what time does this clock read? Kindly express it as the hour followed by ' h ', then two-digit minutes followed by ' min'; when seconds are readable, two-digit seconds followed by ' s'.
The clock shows 4 h 45 min
